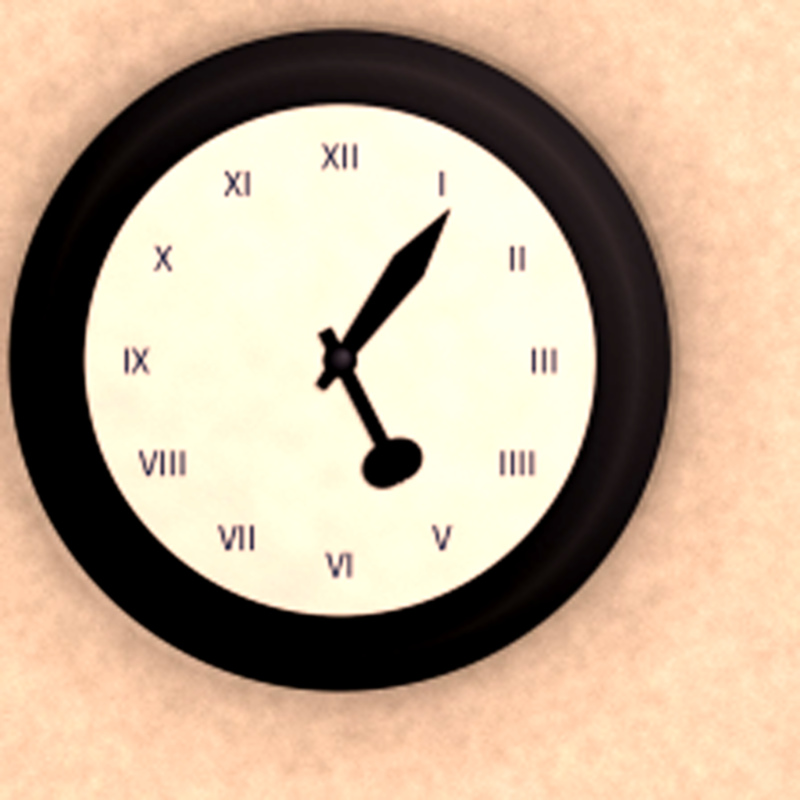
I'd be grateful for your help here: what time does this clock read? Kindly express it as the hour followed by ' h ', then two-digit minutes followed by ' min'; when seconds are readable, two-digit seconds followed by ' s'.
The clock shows 5 h 06 min
